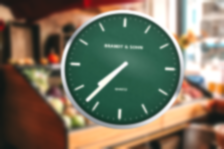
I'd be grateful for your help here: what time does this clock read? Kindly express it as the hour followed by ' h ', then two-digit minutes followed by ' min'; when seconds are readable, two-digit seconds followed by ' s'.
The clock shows 7 h 37 min
